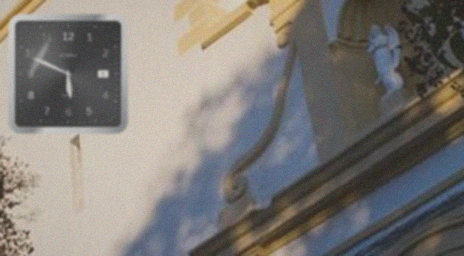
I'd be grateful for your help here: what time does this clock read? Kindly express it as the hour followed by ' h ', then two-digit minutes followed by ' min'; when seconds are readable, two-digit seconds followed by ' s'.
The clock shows 5 h 49 min
